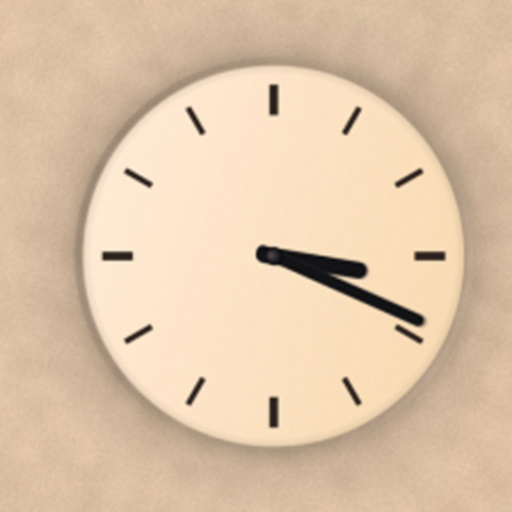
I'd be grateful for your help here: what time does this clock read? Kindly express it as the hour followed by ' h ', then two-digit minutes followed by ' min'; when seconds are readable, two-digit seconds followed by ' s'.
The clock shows 3 h 19 min
